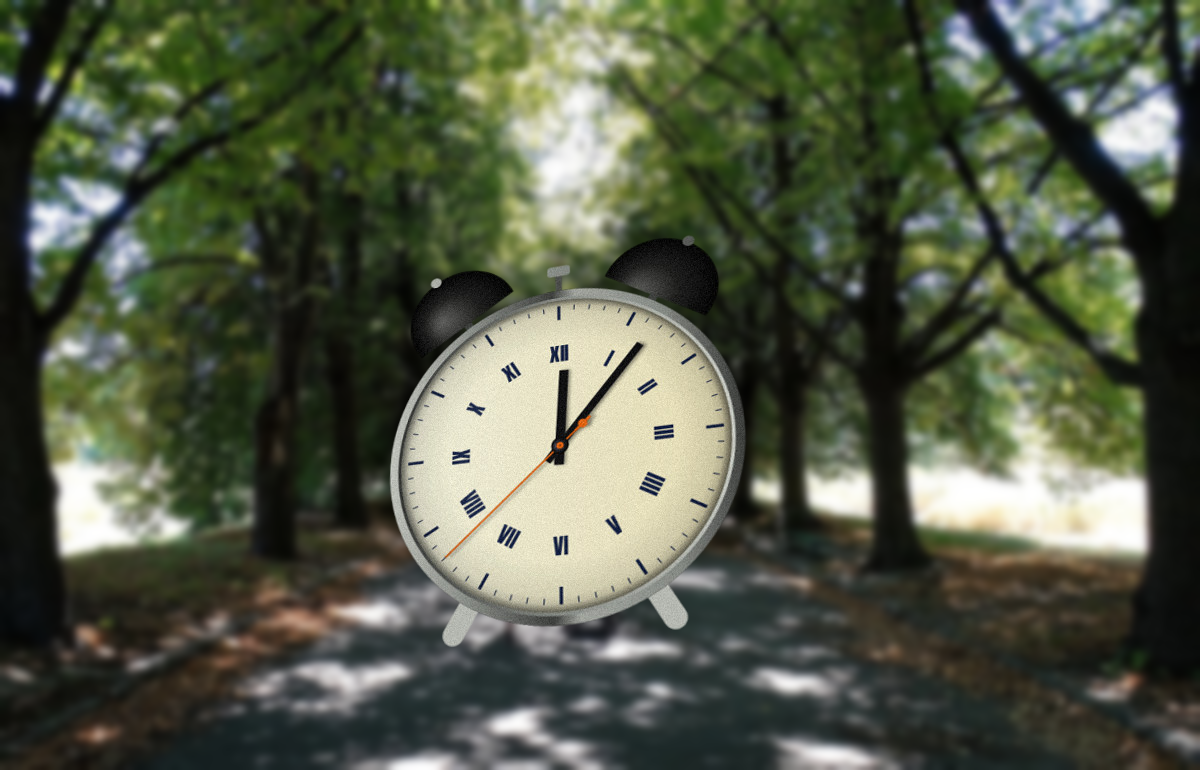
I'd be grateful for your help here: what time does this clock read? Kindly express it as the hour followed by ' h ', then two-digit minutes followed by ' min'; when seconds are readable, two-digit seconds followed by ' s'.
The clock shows 12 h 06 min 38 s
